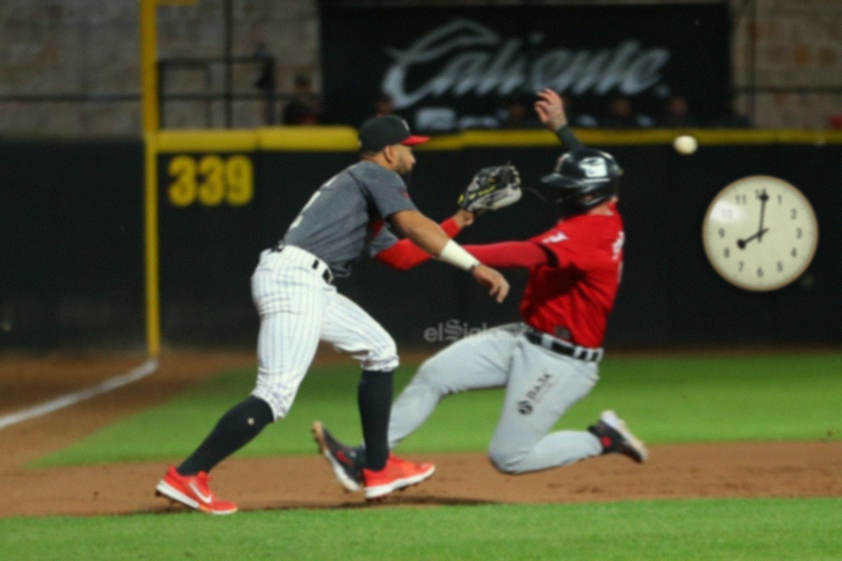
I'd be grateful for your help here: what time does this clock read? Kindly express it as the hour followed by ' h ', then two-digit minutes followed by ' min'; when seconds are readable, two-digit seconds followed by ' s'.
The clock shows 8 h 01 min
